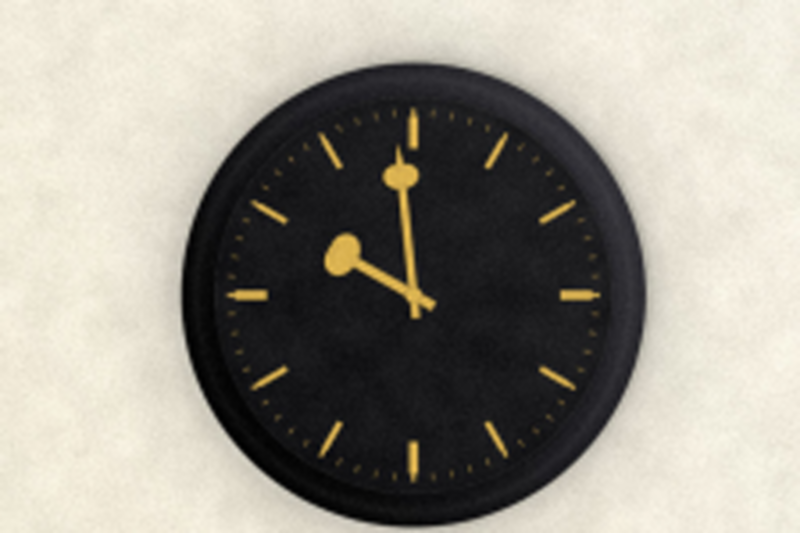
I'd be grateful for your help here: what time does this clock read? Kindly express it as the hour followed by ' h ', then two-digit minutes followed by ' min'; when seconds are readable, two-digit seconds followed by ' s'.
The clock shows 9 h 59 min
